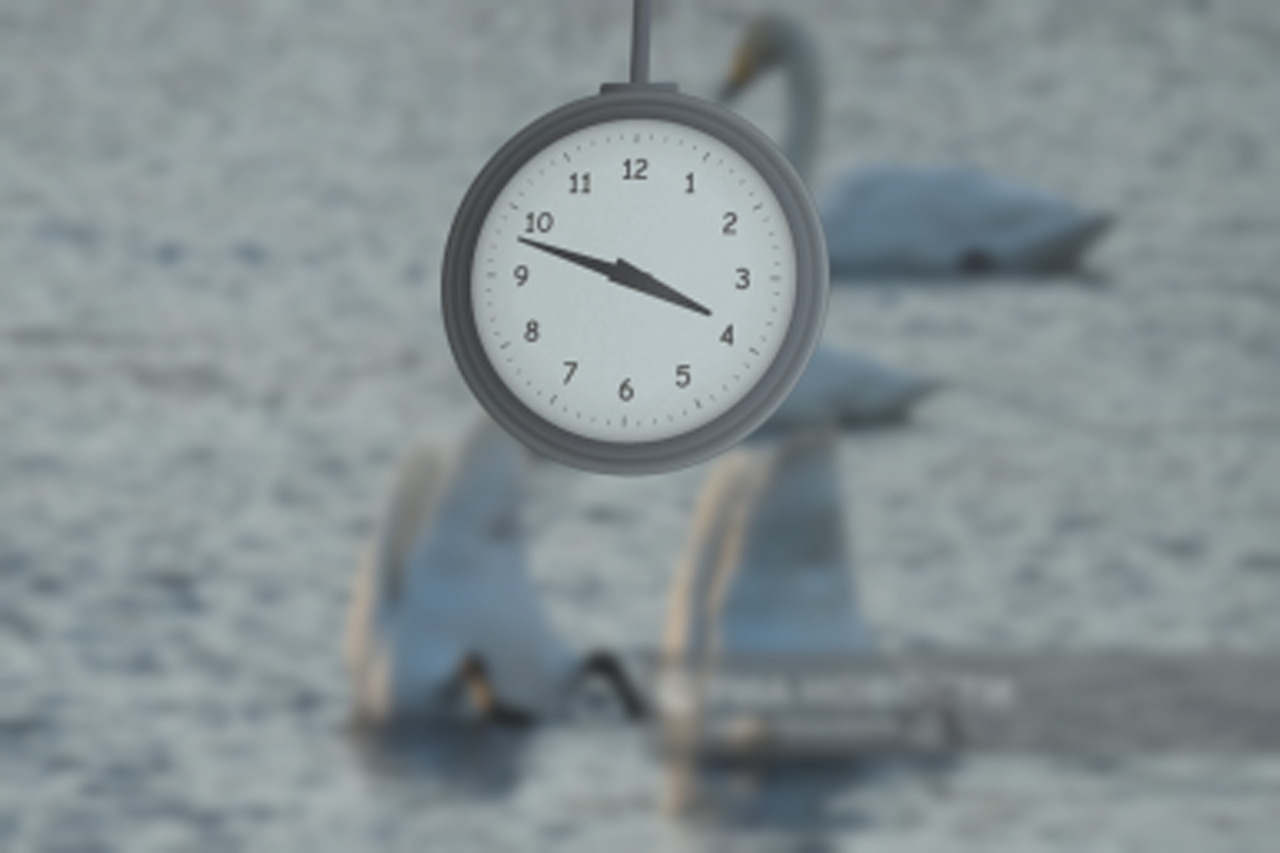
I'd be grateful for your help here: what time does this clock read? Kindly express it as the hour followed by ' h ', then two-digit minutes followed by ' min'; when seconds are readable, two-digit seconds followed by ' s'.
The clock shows 3 h 48 min
